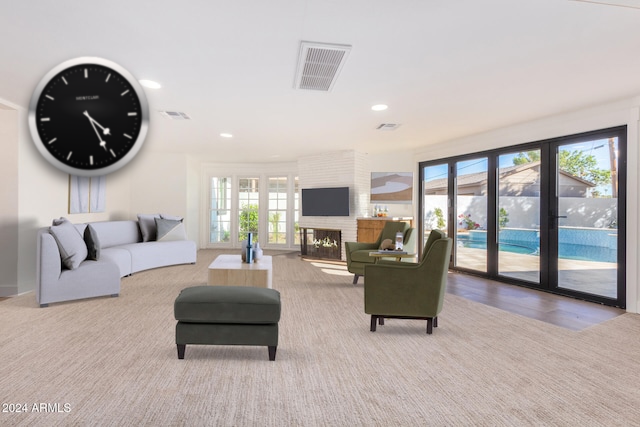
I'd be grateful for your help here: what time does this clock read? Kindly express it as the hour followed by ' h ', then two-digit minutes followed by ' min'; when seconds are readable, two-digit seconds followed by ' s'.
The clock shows 4 h 26 min
